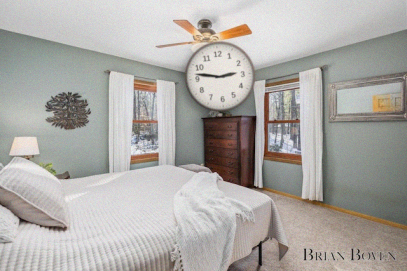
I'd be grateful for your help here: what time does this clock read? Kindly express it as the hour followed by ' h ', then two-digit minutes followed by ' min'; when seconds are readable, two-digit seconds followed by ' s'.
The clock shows 2 h 47 min
